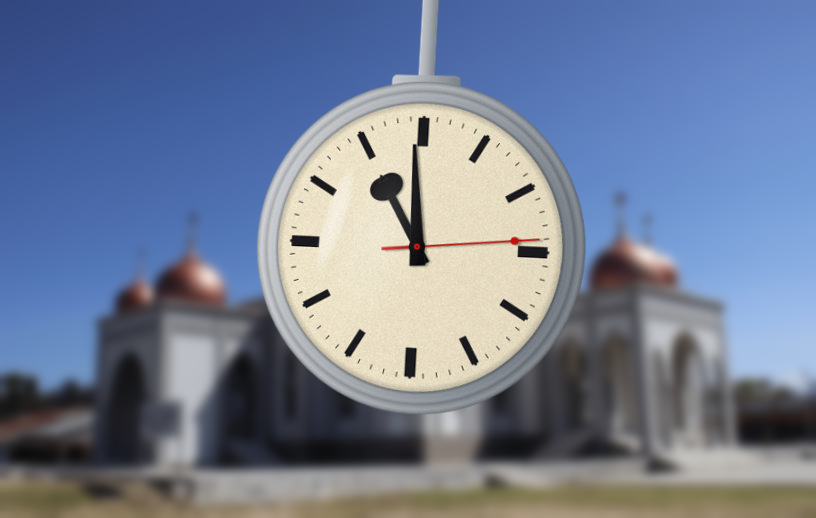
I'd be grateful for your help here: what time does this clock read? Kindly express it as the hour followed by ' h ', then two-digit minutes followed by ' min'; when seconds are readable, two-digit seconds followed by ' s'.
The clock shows 10 h 59 min 14 s
